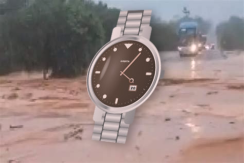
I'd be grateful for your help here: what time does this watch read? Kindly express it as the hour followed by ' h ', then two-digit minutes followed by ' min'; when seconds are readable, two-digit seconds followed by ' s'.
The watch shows 4 h 06 min
